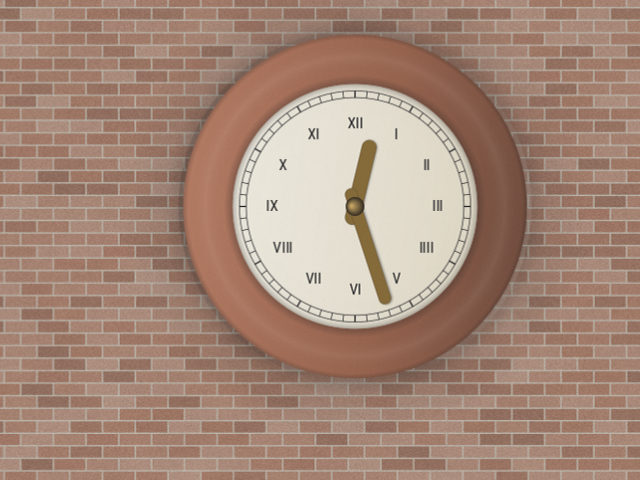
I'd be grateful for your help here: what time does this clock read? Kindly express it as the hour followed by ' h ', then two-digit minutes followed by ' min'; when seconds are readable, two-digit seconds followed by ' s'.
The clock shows 12 h 27 min
